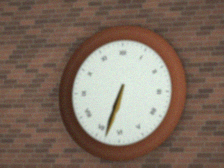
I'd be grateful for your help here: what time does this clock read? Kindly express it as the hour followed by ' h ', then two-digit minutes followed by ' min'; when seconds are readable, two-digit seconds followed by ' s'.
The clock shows 6 h 33 min
